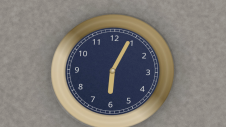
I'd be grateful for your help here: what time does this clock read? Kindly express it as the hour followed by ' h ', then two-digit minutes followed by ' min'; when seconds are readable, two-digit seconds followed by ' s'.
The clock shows 6 h 04 min
